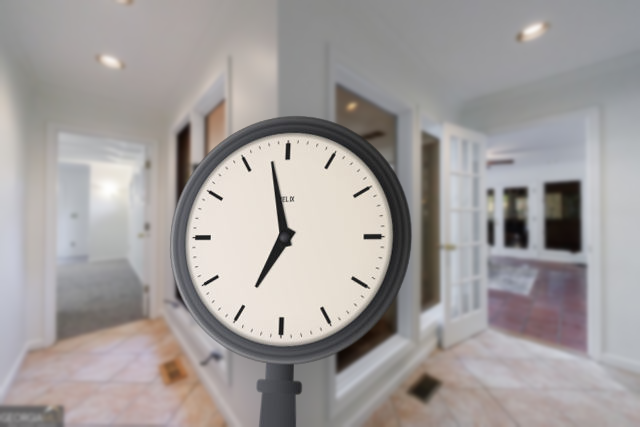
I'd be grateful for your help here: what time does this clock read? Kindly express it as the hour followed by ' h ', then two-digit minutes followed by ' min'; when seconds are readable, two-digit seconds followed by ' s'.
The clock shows 6 h 58 min
